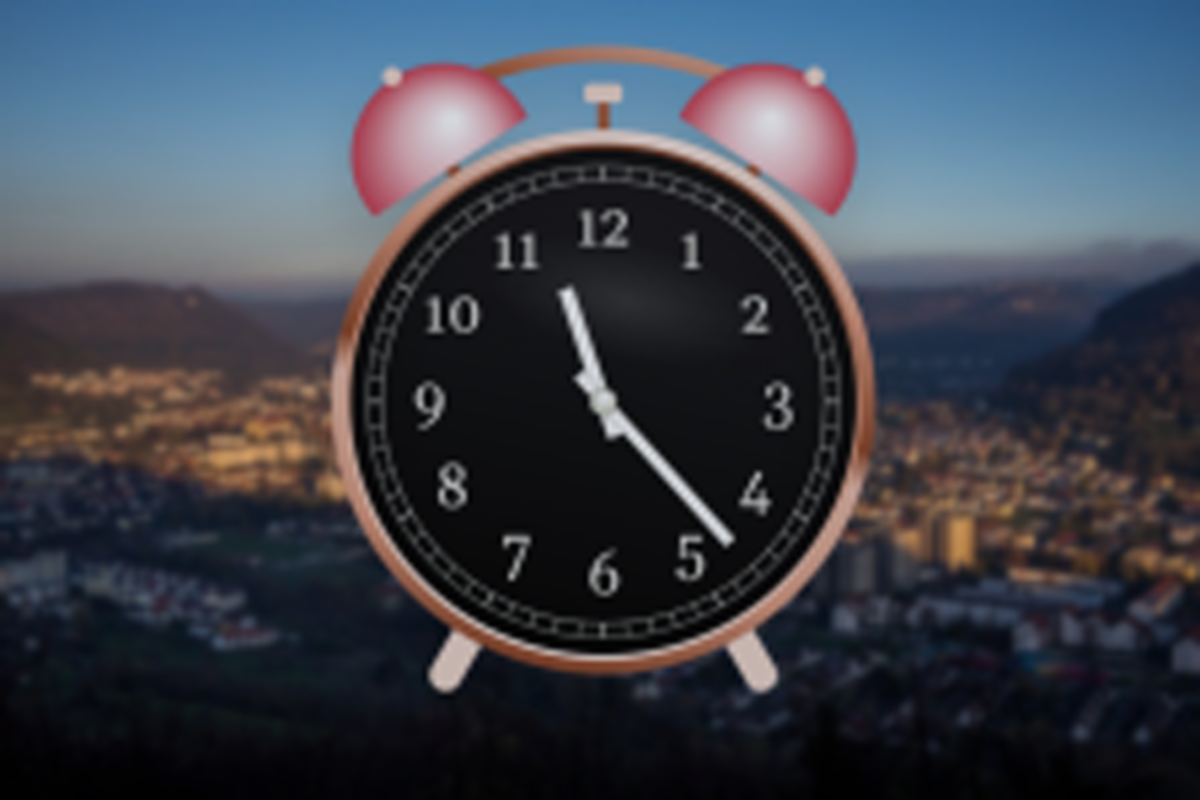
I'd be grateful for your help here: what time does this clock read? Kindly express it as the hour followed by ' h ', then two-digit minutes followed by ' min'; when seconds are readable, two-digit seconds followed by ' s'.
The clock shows 11 h 23 min
